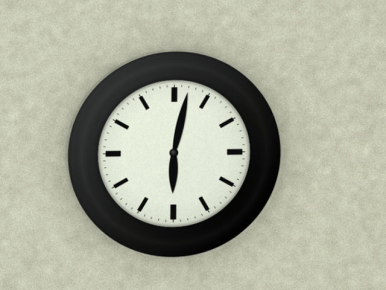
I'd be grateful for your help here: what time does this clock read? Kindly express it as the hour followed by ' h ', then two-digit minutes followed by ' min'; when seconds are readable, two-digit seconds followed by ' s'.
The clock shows 6 h 02 min
